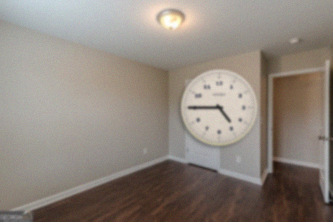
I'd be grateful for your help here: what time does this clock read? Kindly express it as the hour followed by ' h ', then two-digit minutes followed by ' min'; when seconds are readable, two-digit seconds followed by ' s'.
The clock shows 4 h 45 min
